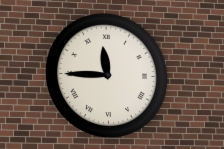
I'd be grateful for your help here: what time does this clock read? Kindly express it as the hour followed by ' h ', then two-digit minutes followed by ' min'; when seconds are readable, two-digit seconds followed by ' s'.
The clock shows 11 h 45 min
